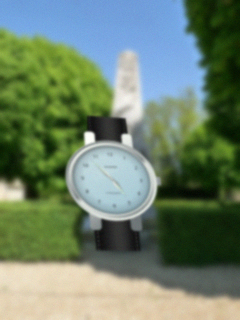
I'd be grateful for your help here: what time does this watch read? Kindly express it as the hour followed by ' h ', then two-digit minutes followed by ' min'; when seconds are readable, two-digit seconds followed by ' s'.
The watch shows 4 h 53 min
